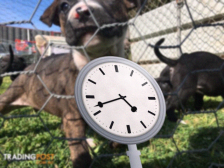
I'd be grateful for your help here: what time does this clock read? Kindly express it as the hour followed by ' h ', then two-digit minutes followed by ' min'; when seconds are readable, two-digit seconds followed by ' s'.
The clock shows 4 h 42 min
